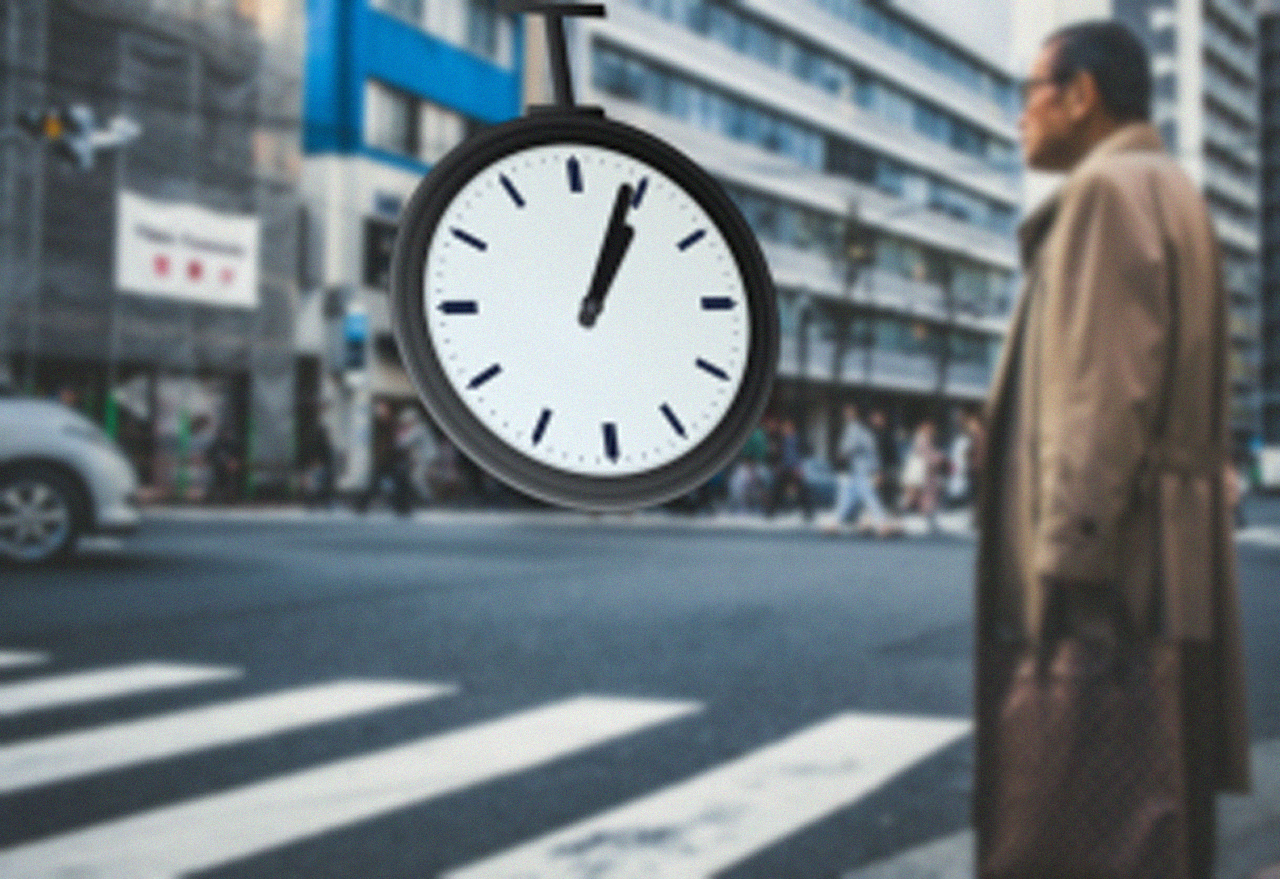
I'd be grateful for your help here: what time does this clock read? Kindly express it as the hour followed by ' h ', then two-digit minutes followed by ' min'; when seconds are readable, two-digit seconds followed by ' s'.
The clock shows 1 h 04 min
